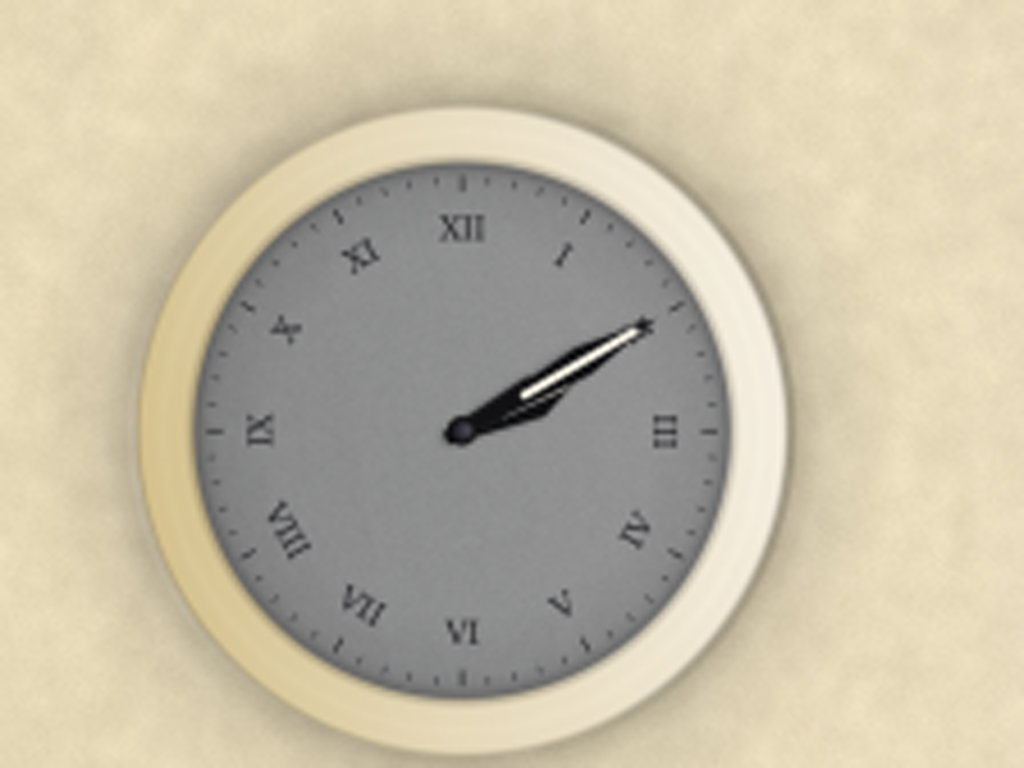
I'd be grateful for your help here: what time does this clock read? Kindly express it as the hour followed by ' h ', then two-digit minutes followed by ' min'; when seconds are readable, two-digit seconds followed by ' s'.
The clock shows 2 h 10 min
